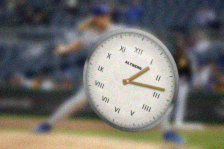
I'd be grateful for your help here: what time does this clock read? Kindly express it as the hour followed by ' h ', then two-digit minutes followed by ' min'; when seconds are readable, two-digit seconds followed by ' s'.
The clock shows 1 h 13 min
